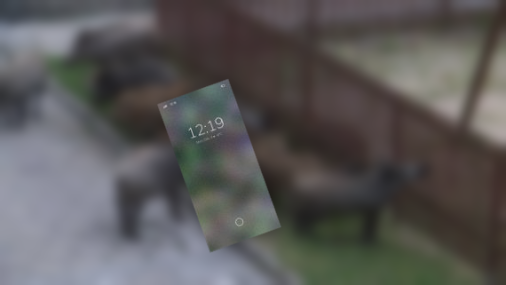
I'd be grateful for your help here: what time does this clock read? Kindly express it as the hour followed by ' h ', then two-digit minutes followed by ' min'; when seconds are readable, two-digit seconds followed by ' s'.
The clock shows 12 h 19 min
